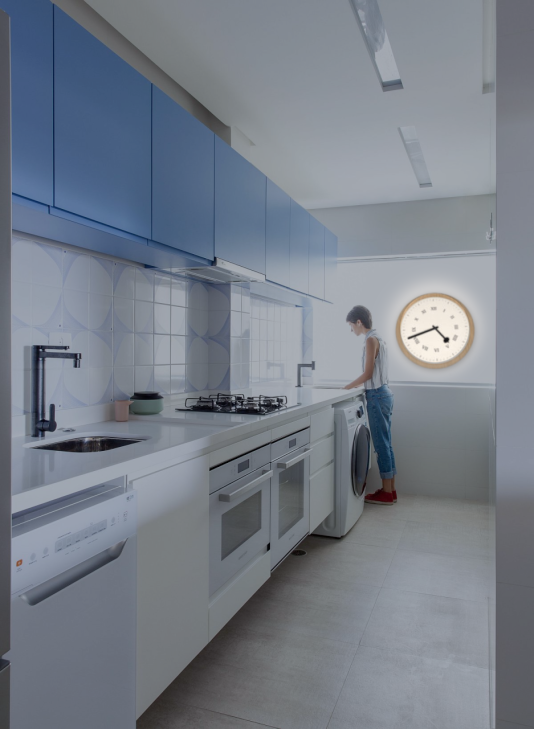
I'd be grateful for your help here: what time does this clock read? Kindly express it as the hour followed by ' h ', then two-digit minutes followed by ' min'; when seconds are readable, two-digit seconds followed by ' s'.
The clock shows 4 h 42 min
